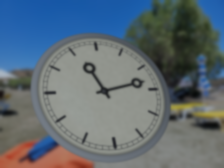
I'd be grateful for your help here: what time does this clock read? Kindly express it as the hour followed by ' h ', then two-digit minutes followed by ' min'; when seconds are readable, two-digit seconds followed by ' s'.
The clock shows 11 h 13 min
